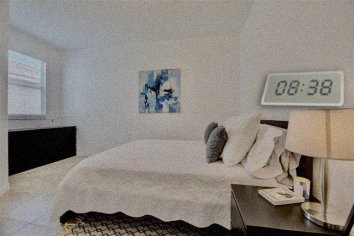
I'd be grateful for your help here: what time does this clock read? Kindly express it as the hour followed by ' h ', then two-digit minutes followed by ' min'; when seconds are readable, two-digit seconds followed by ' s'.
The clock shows 8 h 38 min
